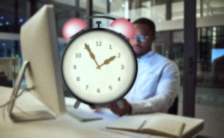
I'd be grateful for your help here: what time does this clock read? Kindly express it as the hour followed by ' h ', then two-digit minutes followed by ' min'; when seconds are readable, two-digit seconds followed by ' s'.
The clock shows 1 h 55 min
